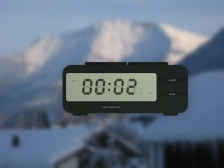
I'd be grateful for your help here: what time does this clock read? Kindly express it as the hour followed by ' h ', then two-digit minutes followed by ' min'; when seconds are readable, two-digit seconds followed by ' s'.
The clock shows 0 h 02 min
